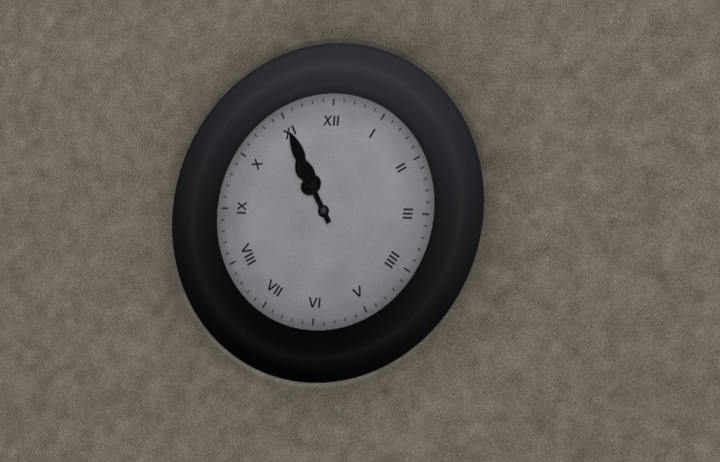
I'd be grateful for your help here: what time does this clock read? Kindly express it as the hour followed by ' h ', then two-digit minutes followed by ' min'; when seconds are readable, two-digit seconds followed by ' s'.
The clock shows 10 h 55 min
